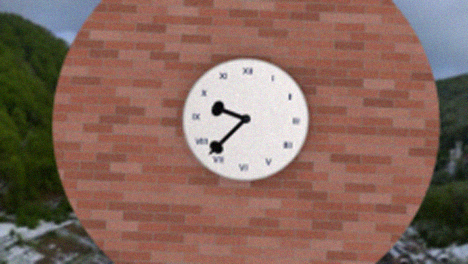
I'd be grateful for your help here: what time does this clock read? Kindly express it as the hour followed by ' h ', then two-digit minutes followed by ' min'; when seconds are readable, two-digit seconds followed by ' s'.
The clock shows 9 h 37 min
